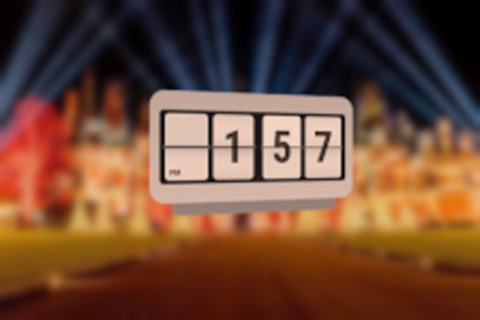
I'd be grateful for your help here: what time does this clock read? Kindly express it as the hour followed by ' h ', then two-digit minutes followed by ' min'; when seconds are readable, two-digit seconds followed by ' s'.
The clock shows 1 h 57 min
